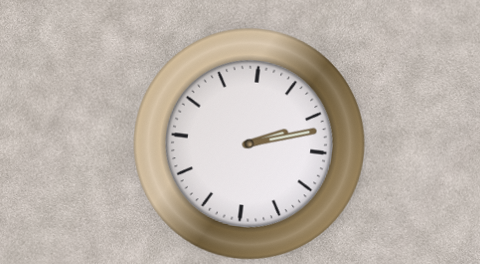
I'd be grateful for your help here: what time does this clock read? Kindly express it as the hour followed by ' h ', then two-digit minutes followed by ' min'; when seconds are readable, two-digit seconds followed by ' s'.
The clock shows 2 h 12 min
